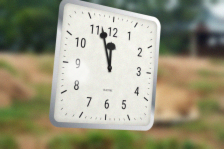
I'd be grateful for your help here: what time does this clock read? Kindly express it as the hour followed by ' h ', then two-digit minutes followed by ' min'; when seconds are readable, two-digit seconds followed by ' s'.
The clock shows 11 h 57 min
